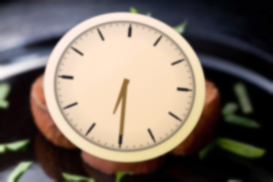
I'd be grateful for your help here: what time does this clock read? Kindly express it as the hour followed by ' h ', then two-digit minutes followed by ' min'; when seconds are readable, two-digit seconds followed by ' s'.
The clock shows 6 h 30 min
